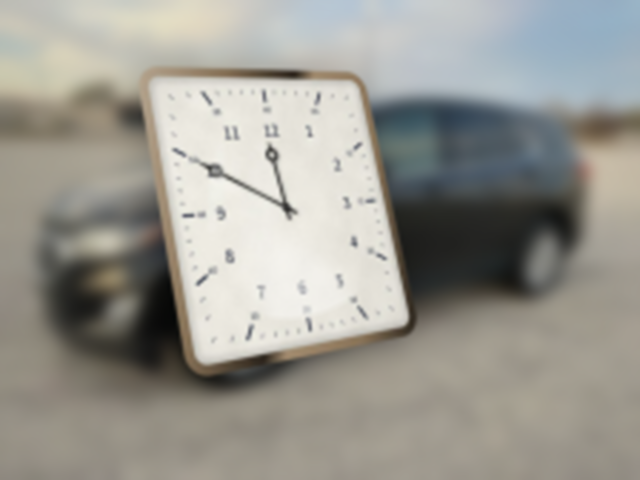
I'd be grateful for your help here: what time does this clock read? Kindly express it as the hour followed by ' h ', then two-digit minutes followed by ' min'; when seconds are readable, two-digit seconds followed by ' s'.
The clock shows 11 h 50 min
